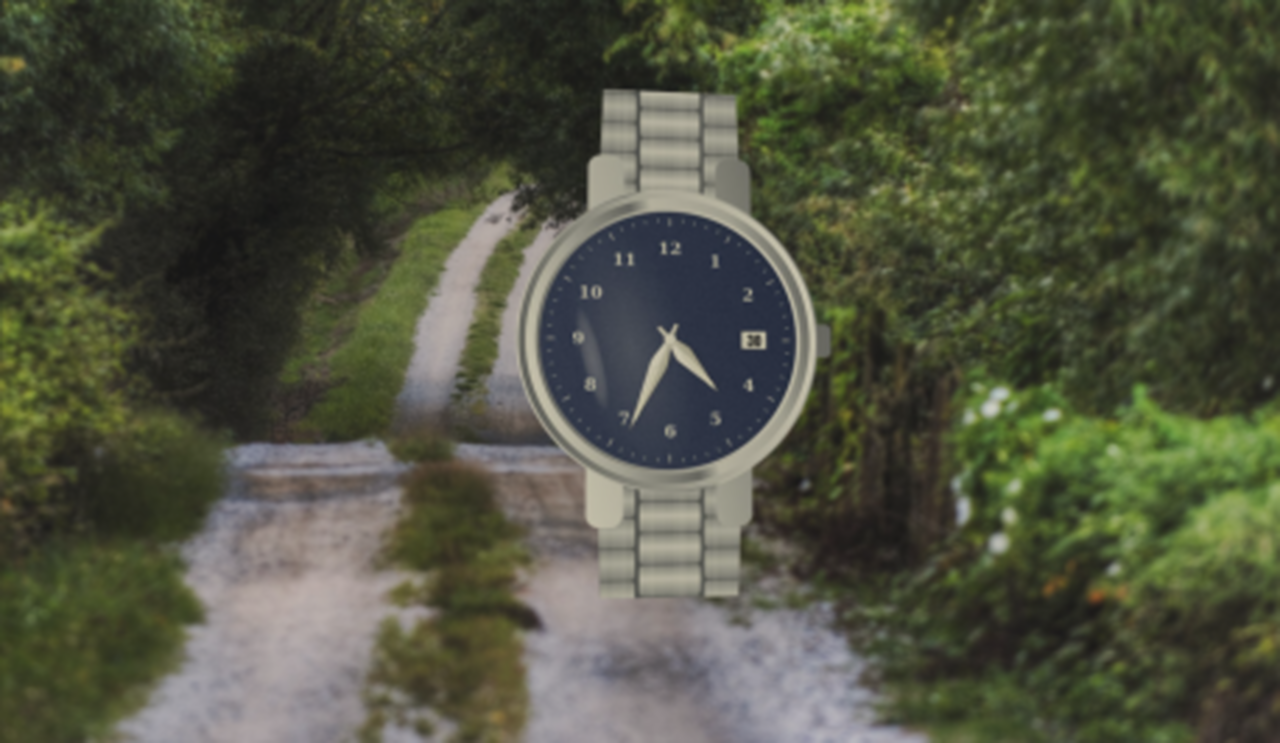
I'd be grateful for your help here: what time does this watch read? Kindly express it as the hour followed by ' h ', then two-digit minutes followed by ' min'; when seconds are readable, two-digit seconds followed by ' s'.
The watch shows 4 h 34 min
